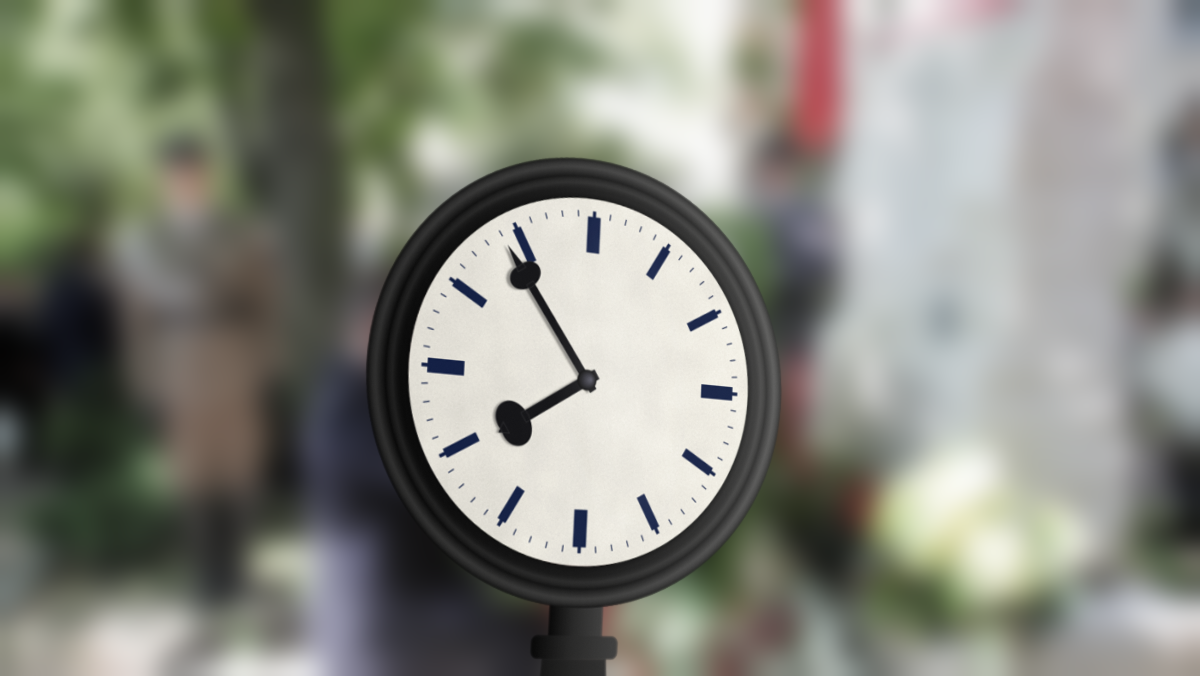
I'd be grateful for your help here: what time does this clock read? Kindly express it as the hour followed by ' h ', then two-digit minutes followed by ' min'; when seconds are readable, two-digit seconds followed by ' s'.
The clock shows 7 h 54 min
